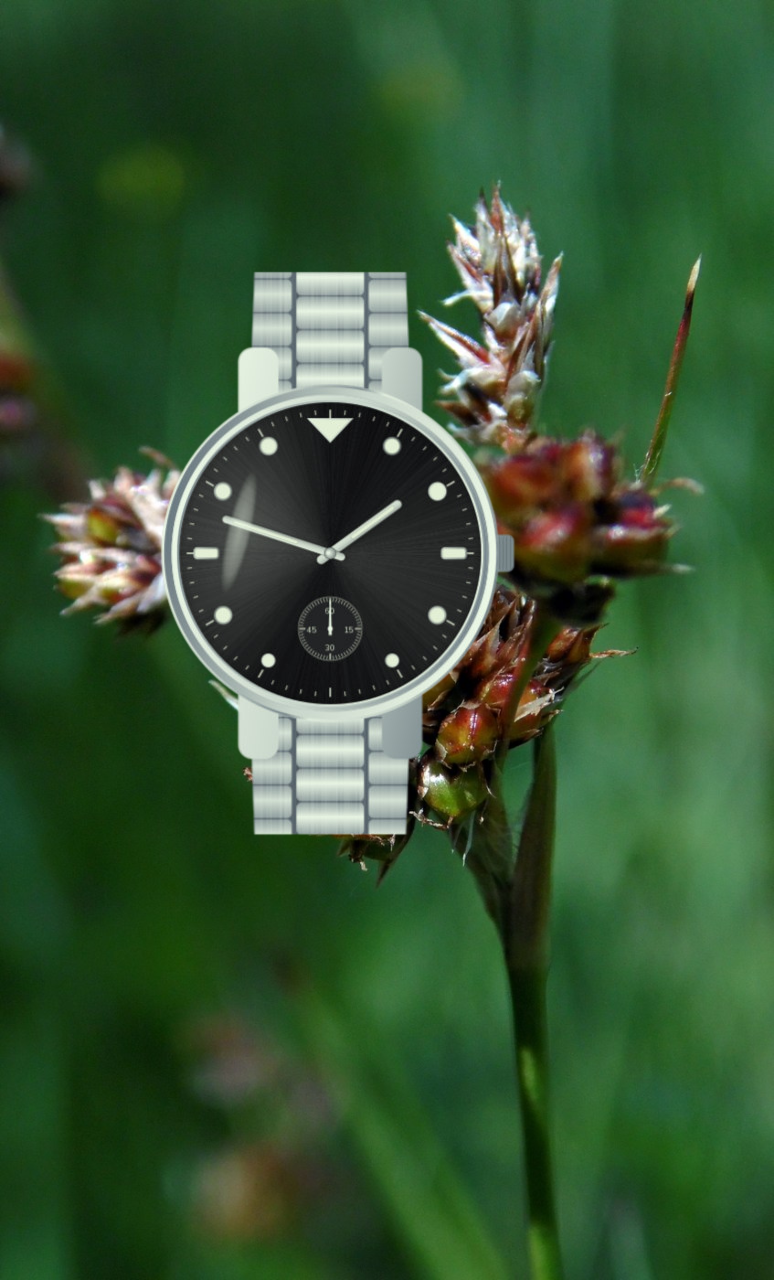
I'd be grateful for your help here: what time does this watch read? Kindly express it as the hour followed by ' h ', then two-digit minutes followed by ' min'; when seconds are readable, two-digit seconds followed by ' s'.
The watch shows 1 h 48 min
